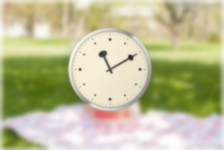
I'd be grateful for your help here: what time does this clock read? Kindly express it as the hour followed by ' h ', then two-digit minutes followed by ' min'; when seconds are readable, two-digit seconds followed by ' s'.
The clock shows 11 h 10 min
